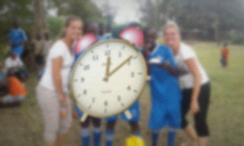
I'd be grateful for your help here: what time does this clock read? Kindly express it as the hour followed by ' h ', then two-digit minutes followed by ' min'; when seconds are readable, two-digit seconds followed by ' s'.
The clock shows 12 h 09 min
